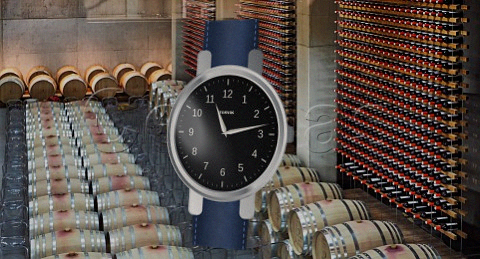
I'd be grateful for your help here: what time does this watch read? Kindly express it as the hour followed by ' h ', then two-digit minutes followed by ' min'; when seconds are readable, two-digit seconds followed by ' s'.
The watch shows 11 h 13 min
